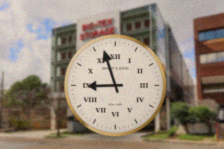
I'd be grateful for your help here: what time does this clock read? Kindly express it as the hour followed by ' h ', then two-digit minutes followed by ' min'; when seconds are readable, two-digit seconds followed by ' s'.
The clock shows 8 h 57 min
